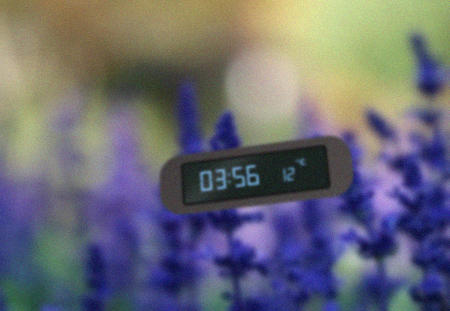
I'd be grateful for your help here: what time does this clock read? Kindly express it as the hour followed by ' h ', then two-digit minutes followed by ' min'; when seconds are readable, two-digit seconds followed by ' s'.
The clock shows 3 h 56 min
